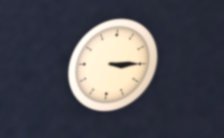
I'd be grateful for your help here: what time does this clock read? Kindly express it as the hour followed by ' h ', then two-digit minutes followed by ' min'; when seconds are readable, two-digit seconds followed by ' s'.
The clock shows 3 h 15 min
